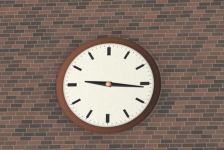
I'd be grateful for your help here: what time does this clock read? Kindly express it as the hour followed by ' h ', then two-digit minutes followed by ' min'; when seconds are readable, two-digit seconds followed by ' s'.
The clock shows 9 h 16 min
